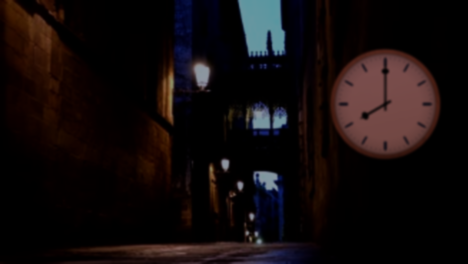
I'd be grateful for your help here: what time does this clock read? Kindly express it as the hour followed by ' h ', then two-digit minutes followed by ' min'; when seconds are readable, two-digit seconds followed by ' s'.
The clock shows 8 h 00 min
